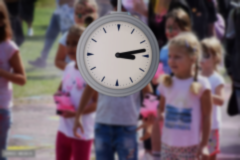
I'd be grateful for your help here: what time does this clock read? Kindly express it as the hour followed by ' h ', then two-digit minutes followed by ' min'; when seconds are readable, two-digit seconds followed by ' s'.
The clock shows 3 h 13 min
